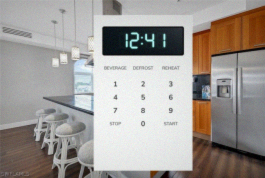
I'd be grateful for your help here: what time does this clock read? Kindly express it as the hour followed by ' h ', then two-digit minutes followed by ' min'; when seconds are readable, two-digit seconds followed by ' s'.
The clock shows 12 h 41 min
